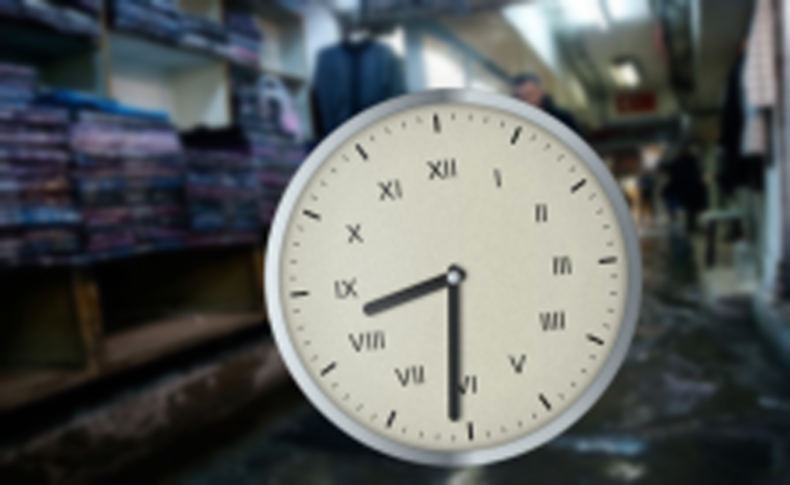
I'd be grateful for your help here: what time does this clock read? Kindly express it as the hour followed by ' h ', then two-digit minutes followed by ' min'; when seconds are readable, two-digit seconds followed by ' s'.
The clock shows 8 h 31 min
